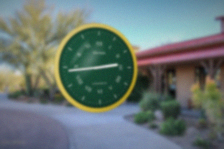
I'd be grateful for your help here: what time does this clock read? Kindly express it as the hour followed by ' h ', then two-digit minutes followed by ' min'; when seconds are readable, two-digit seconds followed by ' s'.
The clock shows 2 h 44 min
